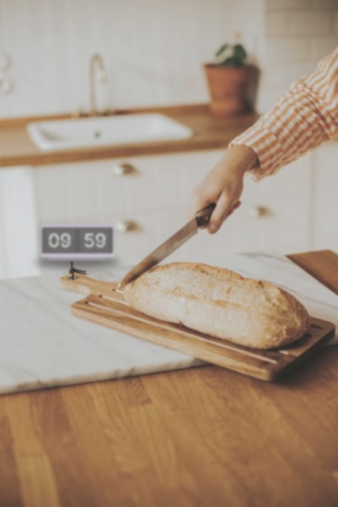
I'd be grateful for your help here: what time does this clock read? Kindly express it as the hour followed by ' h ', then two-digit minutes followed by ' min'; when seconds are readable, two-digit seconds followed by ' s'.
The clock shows 9 h 59 min
